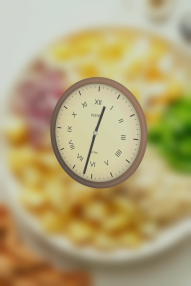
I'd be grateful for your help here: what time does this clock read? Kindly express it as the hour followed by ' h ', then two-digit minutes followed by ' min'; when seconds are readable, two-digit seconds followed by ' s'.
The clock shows 12 h 32 min
